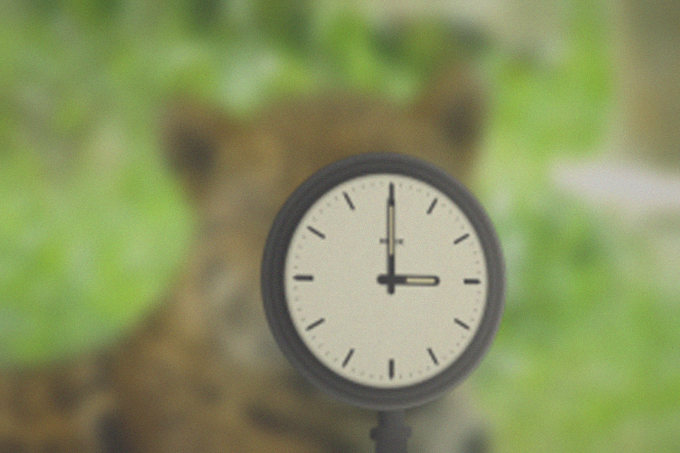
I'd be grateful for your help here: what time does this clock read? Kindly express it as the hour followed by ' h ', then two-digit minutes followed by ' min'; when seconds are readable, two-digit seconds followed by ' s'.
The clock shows 3 h 00 min
